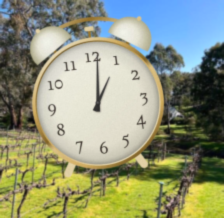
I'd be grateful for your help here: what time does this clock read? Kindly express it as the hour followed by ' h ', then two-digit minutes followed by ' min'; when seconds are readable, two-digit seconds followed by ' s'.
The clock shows 1 h 01 min
